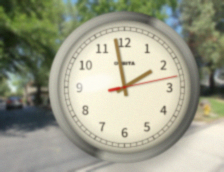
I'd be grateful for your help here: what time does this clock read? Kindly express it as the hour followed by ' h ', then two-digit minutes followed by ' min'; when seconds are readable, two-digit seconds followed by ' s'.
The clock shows 1 h 58 min 13 s
